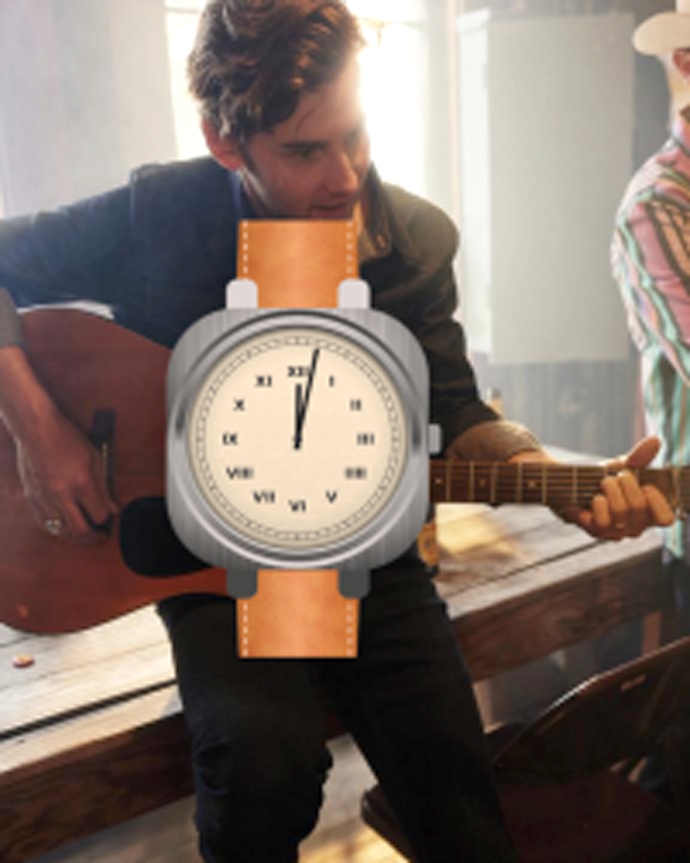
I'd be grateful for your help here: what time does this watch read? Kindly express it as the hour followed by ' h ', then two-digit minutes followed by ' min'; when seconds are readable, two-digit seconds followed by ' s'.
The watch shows 12 h 02 min
